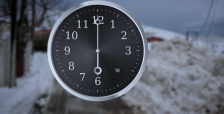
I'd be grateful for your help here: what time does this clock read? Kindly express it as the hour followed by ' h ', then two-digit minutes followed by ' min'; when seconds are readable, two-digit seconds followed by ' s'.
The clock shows 6 h 00 min
